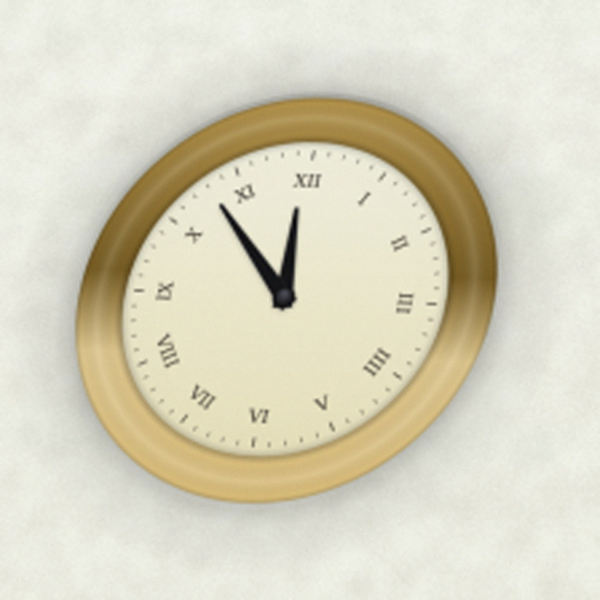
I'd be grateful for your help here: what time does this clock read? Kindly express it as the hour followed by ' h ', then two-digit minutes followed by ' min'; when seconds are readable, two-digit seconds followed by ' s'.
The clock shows 11 h 53 min
